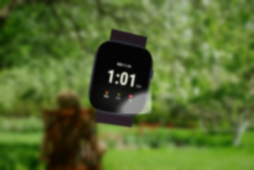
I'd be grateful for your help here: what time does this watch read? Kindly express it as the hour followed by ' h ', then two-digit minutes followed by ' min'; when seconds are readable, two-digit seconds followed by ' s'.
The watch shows 1 h 01 min
